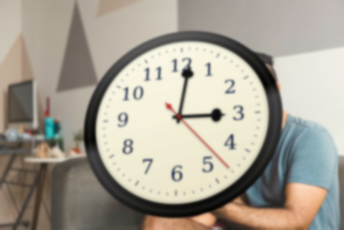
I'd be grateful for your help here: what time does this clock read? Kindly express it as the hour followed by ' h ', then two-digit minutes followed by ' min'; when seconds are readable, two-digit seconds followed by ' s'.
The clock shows 3 h 01 min 23 s
